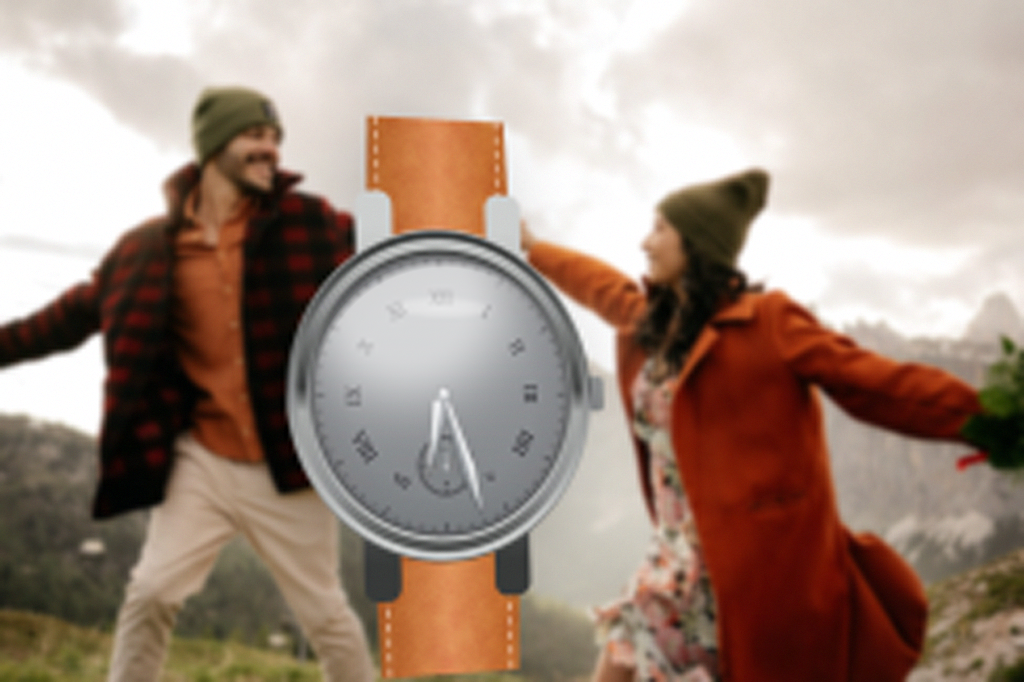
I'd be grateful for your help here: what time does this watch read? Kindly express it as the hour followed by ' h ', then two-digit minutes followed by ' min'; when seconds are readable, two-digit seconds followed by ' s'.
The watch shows 6 h 27 min
